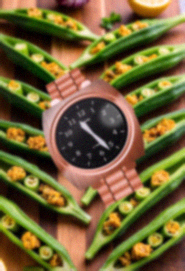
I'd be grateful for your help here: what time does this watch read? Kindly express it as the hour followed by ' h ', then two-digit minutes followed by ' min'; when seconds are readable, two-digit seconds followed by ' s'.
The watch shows 11 h 27 min
